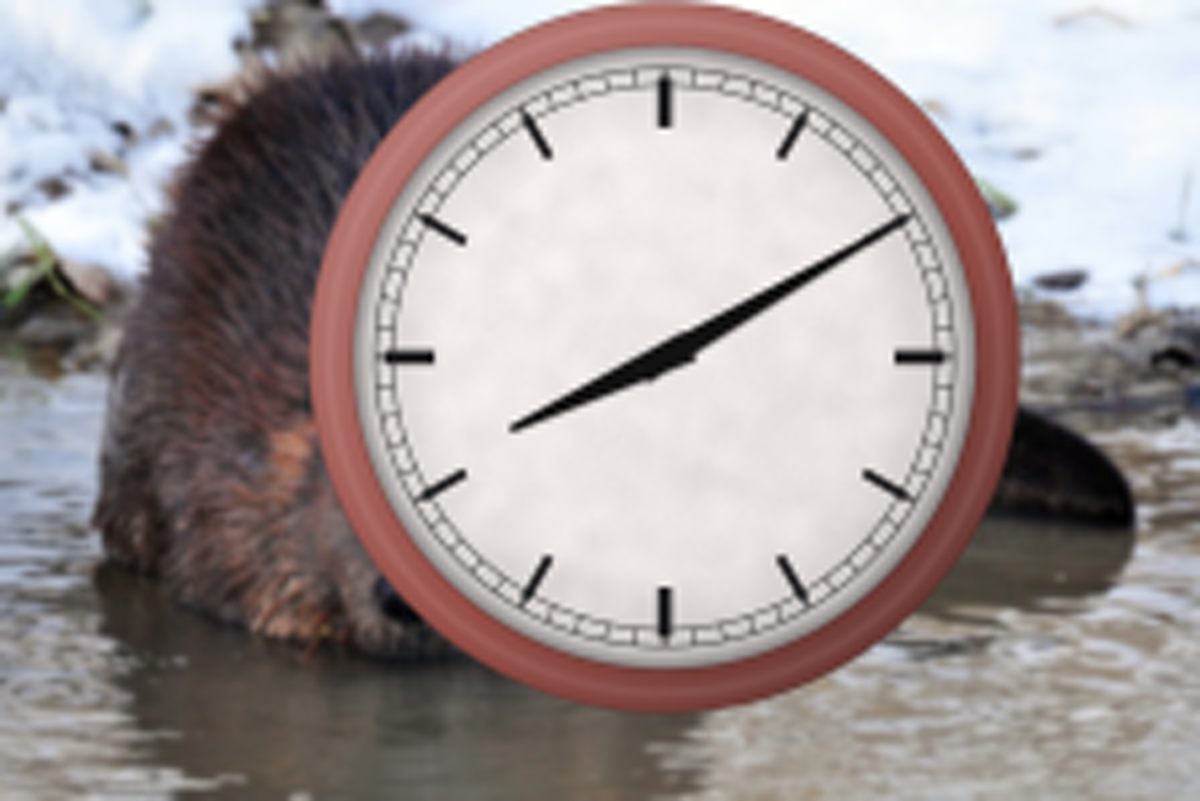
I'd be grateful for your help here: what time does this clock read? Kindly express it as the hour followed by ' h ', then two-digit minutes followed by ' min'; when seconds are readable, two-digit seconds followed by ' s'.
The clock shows 8 h 10 min
